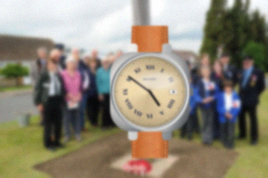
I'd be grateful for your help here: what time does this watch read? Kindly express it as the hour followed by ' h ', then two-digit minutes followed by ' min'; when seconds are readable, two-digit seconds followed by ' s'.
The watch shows 4 h 51 min
